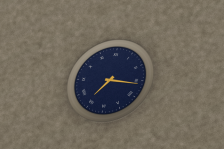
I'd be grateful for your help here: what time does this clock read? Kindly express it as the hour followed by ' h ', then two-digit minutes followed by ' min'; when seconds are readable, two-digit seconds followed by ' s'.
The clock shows 7 h 16 min
